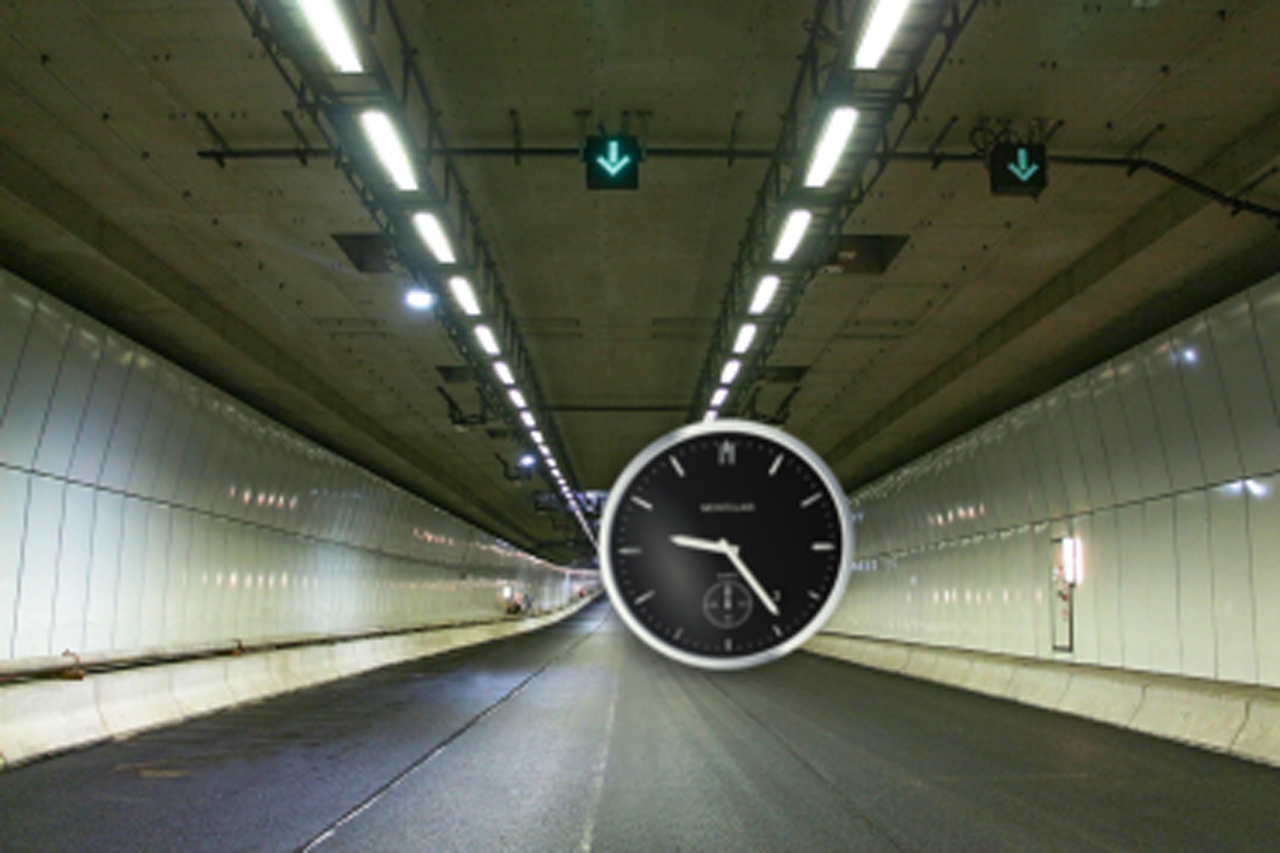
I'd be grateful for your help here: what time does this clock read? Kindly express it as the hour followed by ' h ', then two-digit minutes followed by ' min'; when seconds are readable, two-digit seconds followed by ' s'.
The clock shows 9 h 24 min
